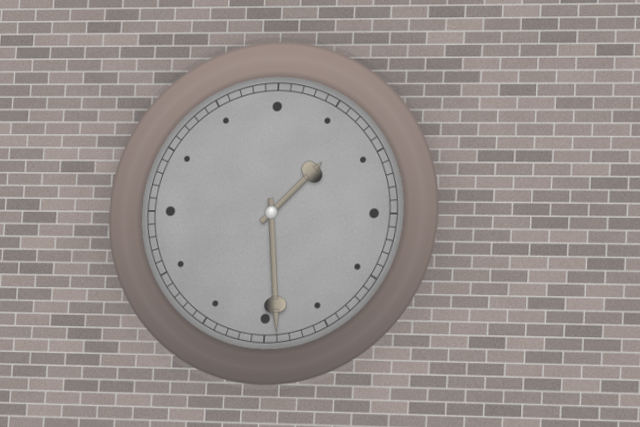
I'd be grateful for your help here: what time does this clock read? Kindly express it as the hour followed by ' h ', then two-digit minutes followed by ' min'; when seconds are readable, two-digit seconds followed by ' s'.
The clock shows 1 h 29 min
